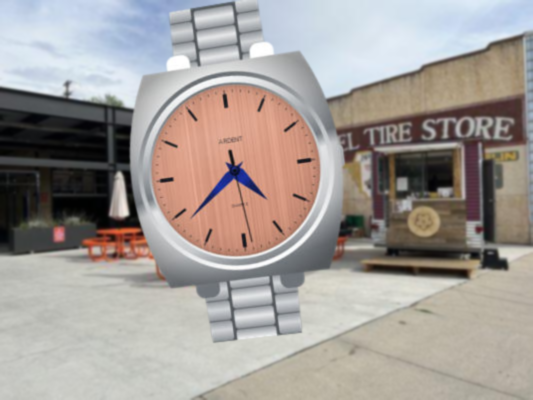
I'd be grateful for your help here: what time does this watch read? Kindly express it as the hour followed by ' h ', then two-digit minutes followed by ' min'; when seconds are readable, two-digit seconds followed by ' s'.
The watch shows 4 h 38 min 29 s
